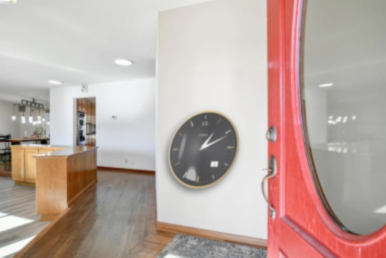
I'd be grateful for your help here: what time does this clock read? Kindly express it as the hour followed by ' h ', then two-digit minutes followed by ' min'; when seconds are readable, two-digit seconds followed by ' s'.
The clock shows 1 h 11 min
